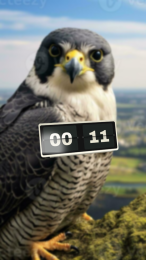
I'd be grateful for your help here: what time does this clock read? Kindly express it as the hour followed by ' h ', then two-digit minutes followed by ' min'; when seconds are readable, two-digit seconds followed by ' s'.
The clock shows 0 h 11 min
